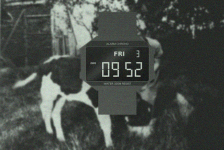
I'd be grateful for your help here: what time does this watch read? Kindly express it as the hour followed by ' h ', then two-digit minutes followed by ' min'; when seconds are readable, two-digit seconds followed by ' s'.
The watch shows 9 h 52 min
